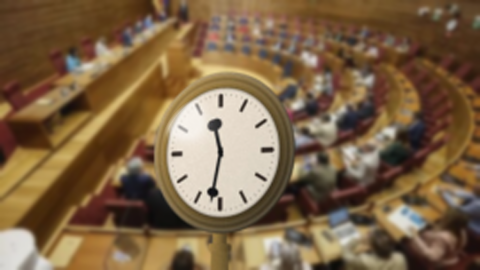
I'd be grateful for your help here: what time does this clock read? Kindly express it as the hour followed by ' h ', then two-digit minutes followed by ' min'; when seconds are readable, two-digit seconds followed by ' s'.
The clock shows 11 h 32 min
